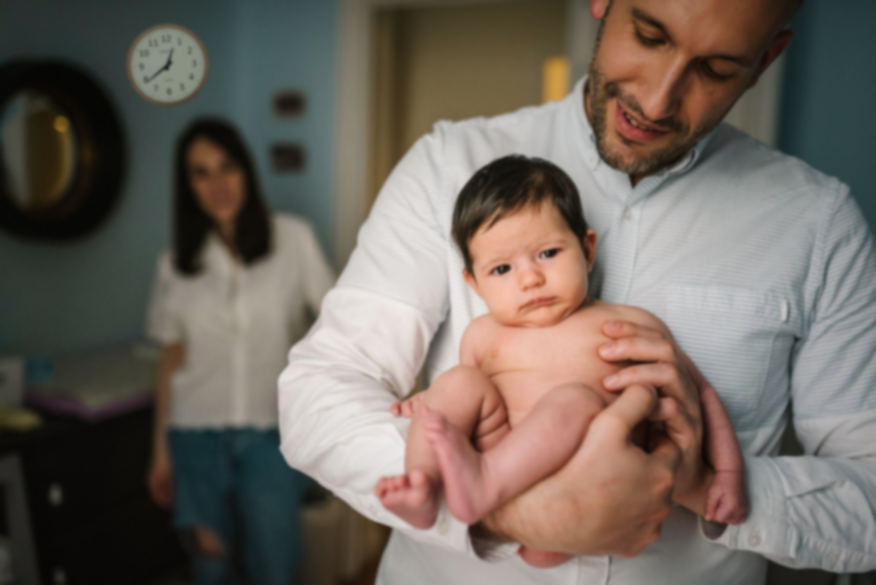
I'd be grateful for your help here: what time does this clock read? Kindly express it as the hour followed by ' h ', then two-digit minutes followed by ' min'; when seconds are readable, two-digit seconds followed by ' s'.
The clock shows 12 h 39 min
